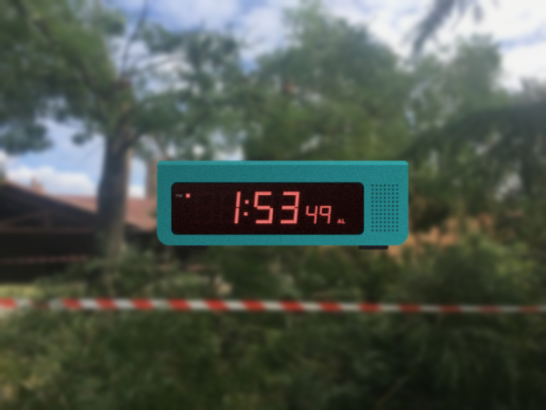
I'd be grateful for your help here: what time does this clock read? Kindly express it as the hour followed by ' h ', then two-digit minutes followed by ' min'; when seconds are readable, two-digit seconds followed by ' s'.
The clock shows 1 h 53 min 49 s
